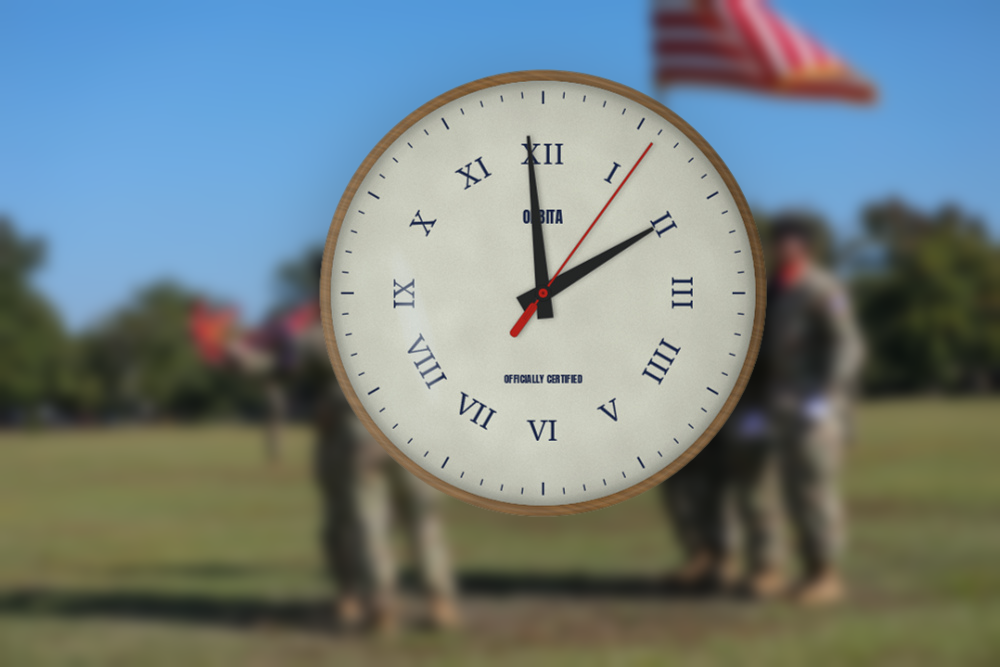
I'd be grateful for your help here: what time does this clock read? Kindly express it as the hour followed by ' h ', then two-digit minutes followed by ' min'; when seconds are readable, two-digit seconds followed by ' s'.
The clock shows 1 h 59 min 06 s
